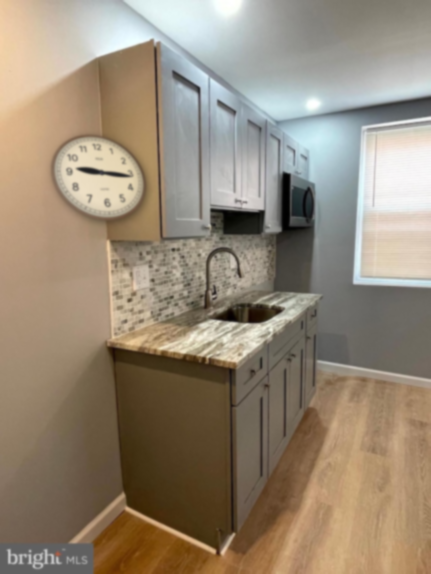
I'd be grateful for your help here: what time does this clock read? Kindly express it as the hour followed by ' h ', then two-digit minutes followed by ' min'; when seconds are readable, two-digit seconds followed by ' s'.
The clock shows 9 h 16 min
